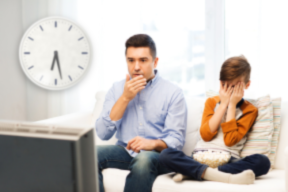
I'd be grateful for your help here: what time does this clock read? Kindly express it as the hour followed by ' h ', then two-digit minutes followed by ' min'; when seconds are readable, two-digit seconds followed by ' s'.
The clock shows 6 h 28 min
